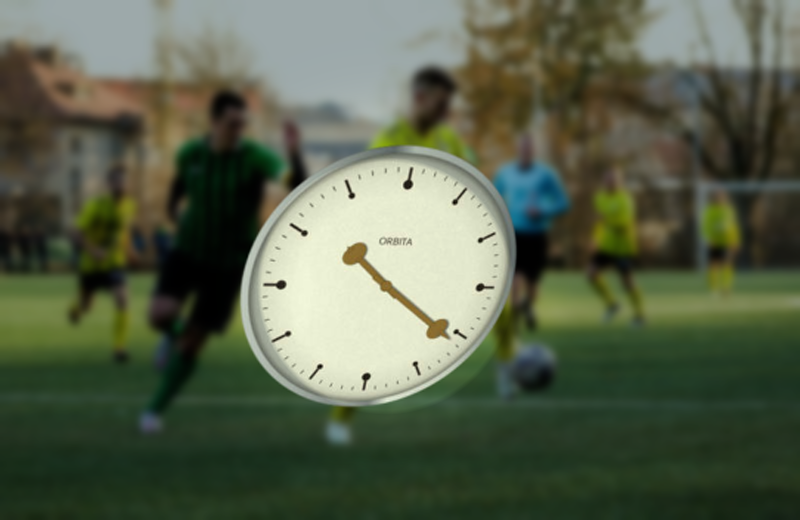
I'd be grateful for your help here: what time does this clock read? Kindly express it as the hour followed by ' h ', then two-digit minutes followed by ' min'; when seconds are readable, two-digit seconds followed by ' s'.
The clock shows 10 h 21 min
